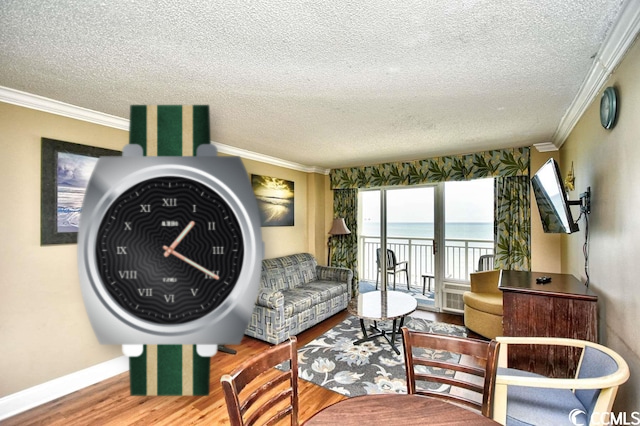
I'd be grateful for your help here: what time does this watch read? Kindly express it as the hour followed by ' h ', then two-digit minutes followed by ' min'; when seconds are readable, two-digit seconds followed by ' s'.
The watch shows 1 h 20 min
